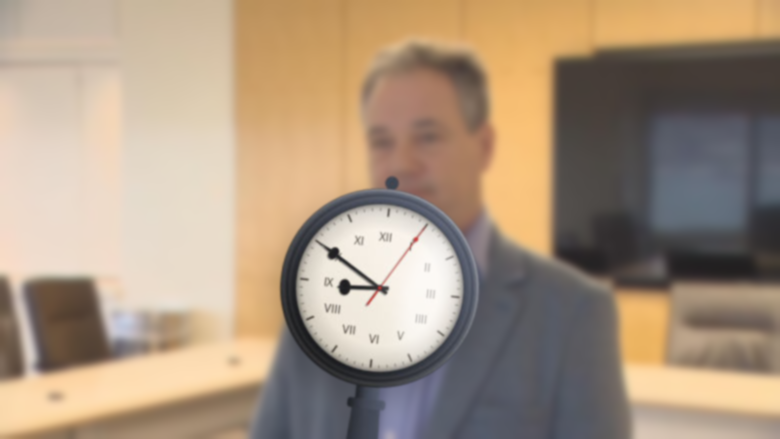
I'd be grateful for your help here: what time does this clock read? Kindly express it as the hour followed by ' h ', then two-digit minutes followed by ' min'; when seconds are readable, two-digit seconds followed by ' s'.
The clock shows 8 h 50 min 05 s
